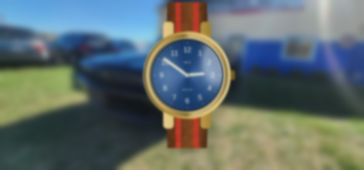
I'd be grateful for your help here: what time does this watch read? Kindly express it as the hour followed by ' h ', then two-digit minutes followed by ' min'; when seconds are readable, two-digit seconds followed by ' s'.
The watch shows 2 h 51 min
